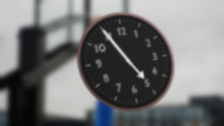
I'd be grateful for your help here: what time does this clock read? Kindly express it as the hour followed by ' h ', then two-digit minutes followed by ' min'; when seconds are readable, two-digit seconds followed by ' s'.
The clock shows 4 h 55 min
